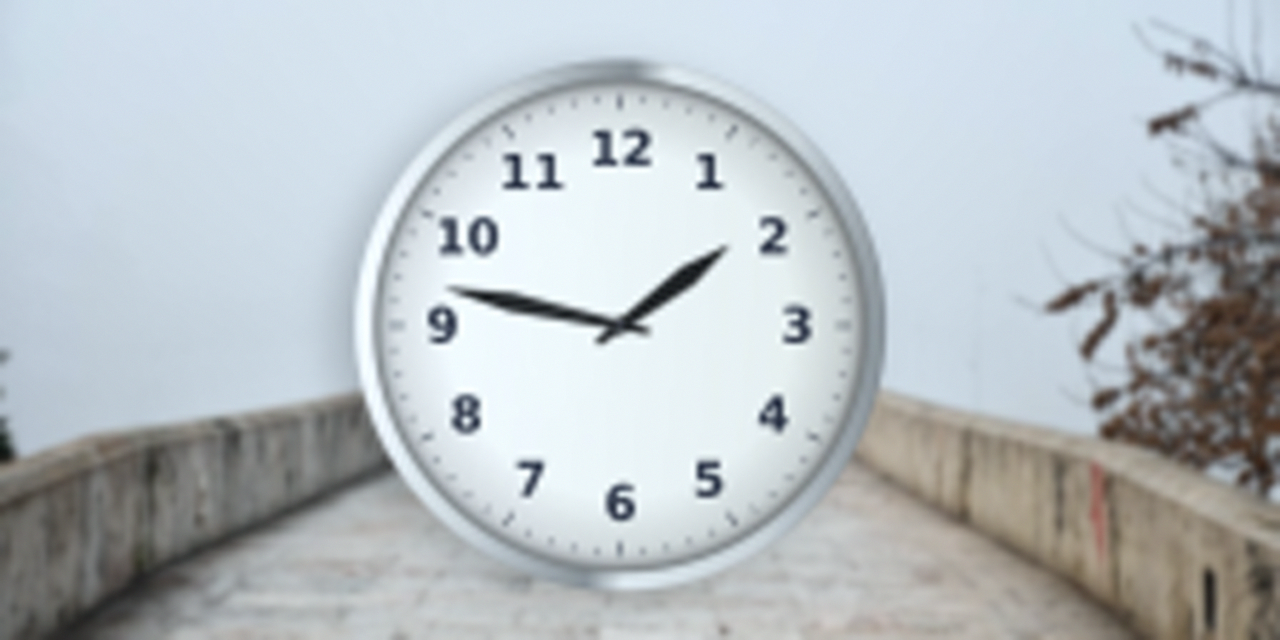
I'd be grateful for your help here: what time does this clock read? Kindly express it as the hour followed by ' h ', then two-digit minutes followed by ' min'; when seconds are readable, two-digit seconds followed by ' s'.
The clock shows 1 h 47 min
